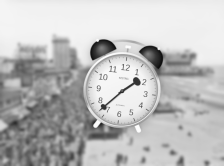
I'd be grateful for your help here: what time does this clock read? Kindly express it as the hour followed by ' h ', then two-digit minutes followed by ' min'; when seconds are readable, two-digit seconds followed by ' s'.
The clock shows 1 h 37 min
